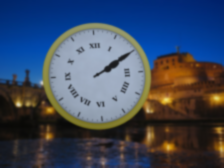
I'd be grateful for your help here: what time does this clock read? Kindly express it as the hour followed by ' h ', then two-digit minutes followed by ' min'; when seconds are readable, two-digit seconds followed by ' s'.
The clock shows 2 h 10 min
